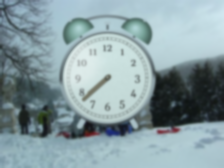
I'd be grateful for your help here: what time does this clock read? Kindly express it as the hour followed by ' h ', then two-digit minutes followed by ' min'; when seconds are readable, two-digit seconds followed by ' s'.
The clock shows 7 h 38 min
